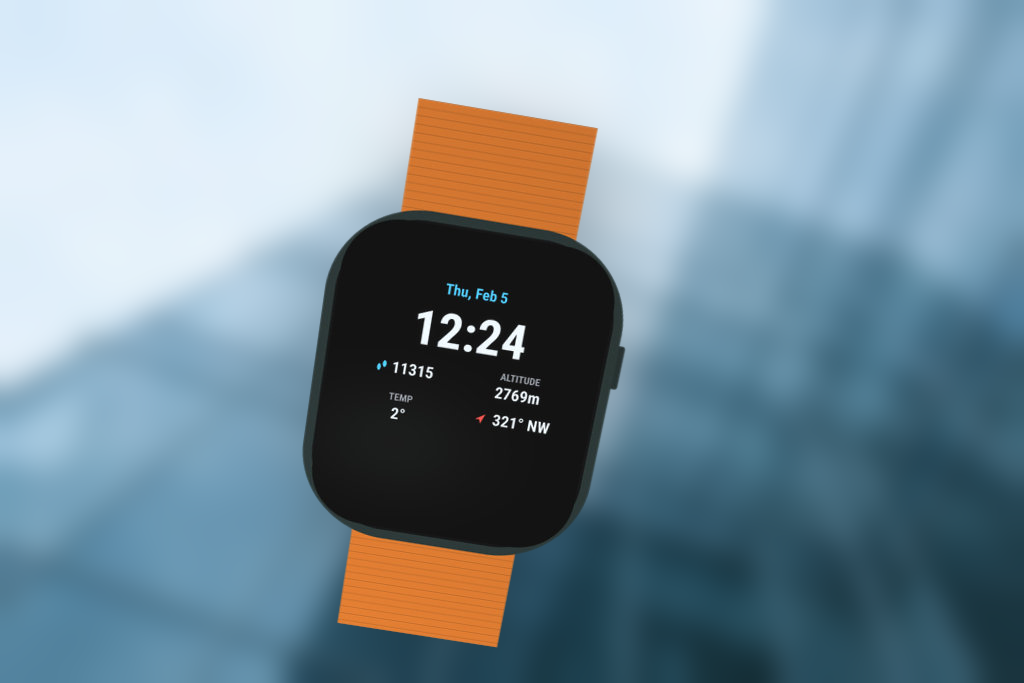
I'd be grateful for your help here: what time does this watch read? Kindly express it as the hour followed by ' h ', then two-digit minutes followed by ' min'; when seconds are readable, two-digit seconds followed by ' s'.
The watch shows 12 h 24 min
